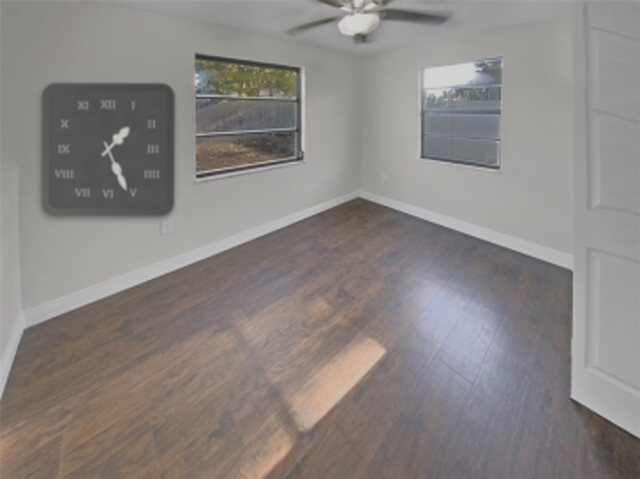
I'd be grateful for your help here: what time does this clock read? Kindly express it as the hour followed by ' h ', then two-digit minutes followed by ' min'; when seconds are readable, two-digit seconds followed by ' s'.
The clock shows 1 h 26 min
